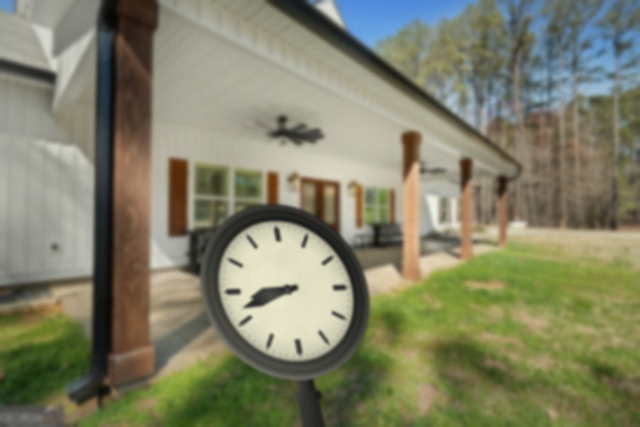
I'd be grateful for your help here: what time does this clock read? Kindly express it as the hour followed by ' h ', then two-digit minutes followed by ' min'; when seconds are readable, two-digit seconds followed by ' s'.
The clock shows 8 h 42 min
